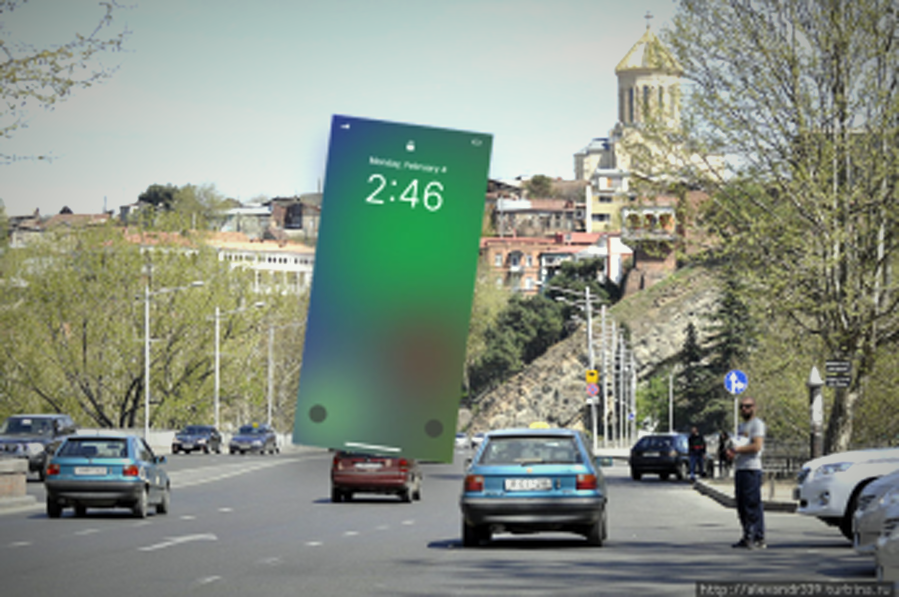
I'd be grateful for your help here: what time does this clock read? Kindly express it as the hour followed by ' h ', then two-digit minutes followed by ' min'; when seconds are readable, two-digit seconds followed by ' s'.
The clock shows 2 h 46 min
